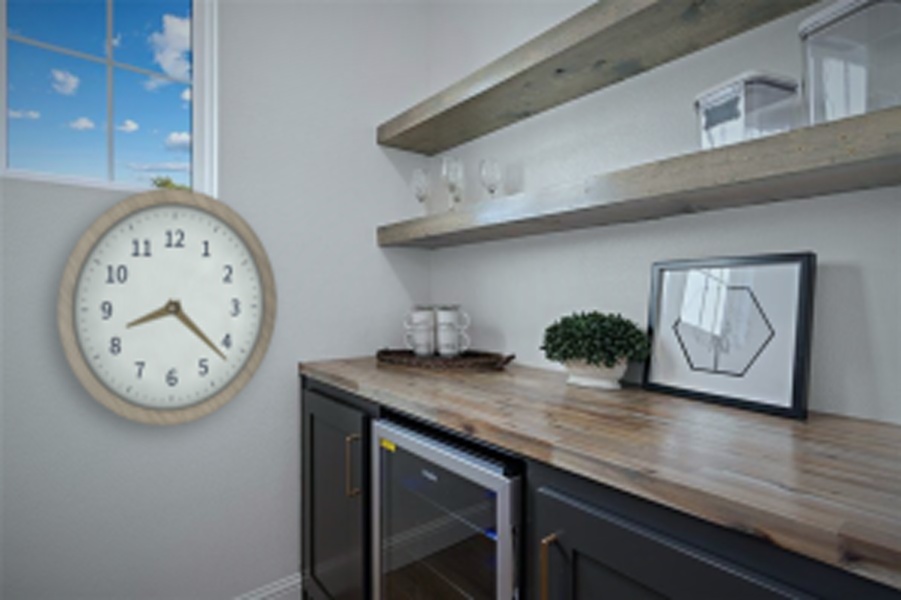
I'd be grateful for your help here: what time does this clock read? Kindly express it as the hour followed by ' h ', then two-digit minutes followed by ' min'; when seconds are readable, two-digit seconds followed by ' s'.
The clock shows 8 h 22 min
